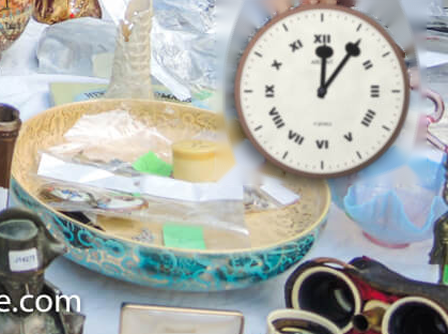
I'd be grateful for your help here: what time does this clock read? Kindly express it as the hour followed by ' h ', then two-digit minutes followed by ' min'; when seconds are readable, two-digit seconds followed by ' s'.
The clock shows 12 h 06 min
